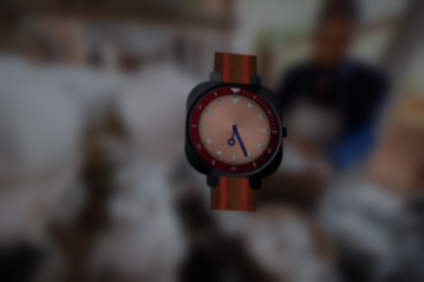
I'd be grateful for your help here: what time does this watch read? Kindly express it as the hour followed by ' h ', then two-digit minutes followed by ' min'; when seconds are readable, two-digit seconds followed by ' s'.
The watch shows 6 h 26 min
